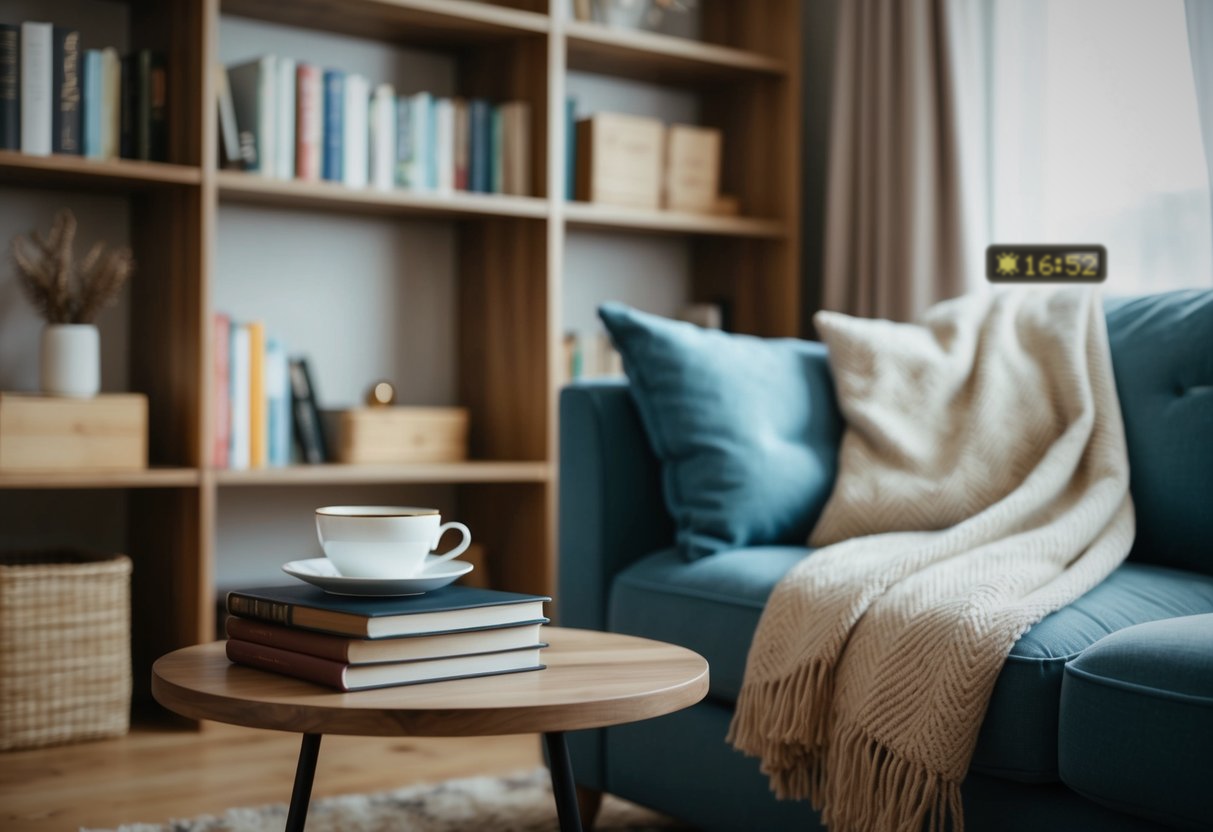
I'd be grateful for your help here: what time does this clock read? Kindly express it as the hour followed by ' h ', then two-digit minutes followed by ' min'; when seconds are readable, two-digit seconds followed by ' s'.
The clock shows 16 h 52 min
